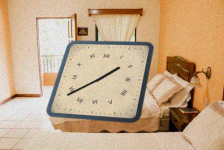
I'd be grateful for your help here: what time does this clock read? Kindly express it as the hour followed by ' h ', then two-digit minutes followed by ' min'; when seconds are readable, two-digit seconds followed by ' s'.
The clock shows 1 h 39 min
